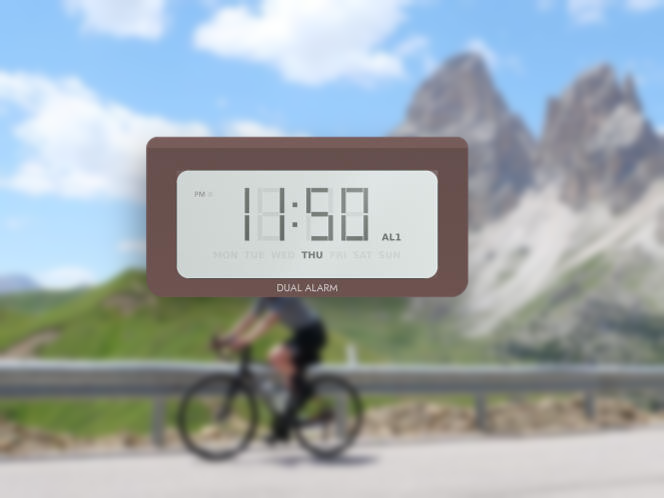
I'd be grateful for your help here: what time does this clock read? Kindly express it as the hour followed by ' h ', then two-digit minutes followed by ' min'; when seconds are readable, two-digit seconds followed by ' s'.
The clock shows 11 h 50 min
